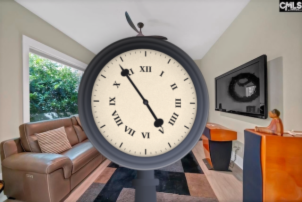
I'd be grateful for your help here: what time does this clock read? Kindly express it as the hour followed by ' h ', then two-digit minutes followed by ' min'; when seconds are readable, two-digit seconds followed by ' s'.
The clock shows 4 h 54 min
